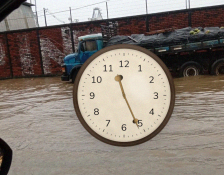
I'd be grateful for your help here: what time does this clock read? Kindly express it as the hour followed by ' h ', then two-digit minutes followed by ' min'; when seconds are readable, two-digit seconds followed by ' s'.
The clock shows 11 h 26 min
